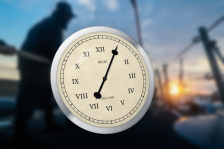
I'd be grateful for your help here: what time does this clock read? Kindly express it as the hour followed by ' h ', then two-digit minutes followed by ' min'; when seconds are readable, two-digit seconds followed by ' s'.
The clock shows 7 h 05 min
